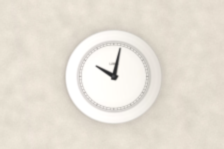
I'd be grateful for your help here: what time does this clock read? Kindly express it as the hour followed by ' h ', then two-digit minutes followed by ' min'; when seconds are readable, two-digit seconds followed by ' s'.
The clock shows 10 h 02 min
